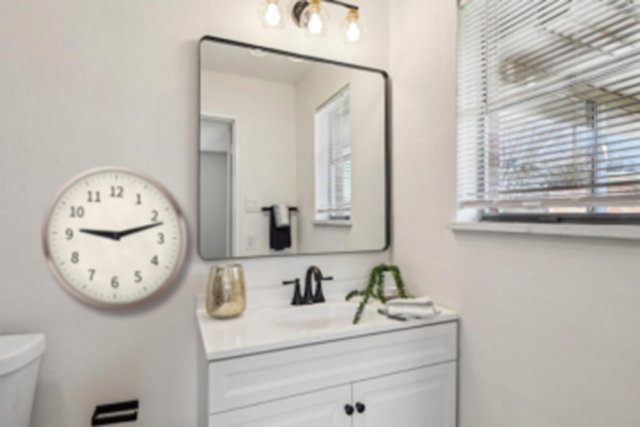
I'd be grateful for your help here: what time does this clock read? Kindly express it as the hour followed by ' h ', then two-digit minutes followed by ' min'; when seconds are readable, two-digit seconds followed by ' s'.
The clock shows 9 h 12 min
